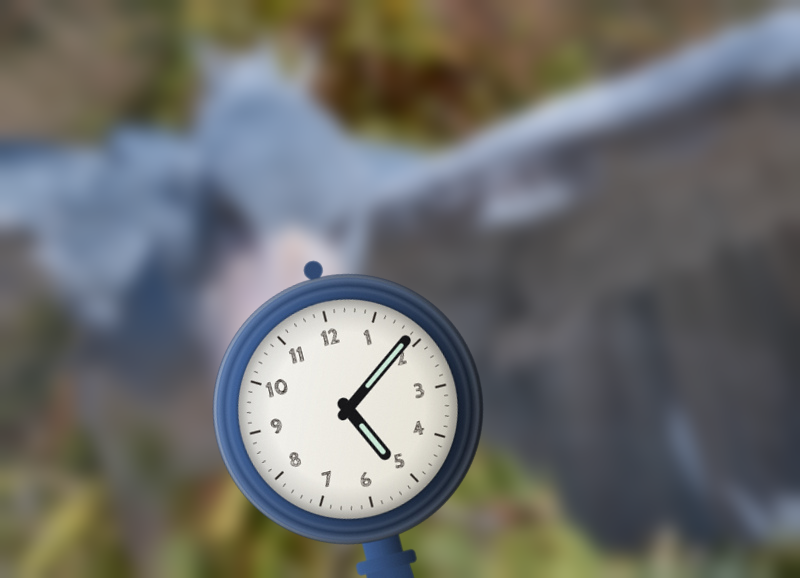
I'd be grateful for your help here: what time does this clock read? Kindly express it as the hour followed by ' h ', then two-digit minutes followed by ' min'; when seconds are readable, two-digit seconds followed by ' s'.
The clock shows 5 h 09 min
